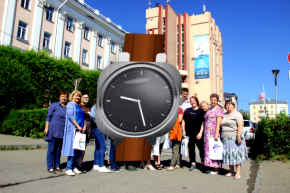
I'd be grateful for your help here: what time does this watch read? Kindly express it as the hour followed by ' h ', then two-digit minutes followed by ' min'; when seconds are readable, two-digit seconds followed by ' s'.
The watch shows 9 h 27 min
